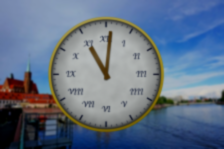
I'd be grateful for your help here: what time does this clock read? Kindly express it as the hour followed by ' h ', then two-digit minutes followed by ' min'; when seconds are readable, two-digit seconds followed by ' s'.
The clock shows 11 h 01 min
